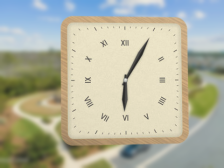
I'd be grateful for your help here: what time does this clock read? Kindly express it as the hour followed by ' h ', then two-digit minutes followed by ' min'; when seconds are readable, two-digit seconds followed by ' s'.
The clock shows 6 h 05 min
